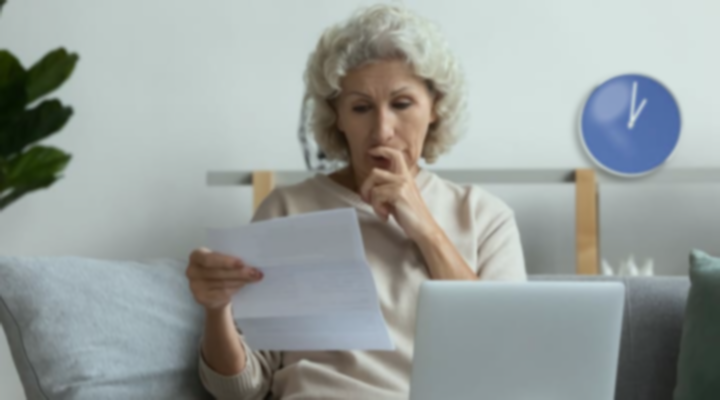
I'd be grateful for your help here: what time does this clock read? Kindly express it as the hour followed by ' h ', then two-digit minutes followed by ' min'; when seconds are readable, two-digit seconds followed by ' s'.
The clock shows 1 h 01 min
